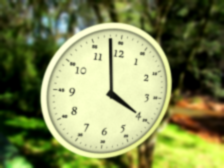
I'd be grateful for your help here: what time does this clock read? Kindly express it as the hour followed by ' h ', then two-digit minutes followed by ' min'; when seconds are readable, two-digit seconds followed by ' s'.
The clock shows 3 h 58 min
